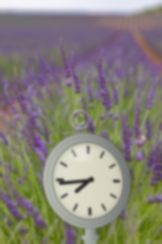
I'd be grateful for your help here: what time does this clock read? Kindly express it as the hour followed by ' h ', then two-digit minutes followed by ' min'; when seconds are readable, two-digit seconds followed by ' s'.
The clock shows 7 h 44 min
